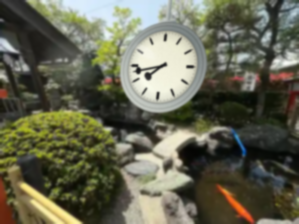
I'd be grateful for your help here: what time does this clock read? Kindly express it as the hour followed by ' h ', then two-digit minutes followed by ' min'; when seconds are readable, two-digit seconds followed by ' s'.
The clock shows 7 h 43 min
